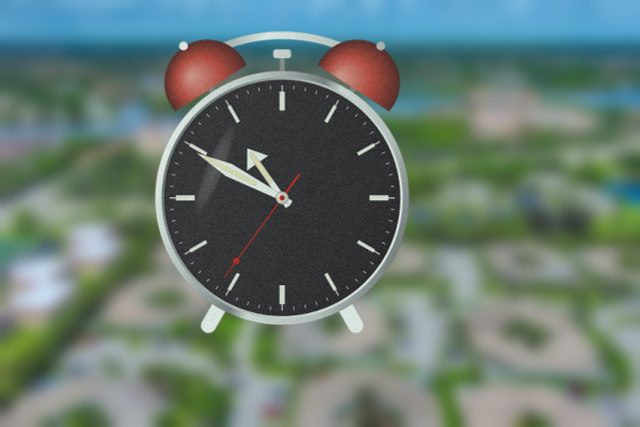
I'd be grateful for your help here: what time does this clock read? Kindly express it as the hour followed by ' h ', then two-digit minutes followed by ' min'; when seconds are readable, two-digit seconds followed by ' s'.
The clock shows 10 h 49 min 36 s
